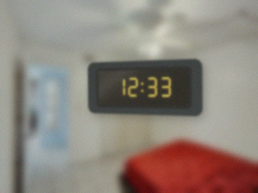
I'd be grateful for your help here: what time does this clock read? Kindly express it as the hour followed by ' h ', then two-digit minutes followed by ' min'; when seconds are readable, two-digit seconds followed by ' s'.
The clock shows 12 h 33 min
